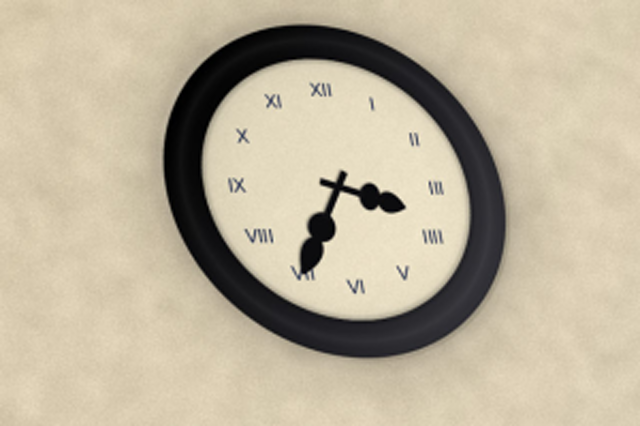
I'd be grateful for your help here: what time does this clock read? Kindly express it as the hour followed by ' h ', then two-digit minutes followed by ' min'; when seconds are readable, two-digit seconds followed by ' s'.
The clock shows 3 h 35 min
